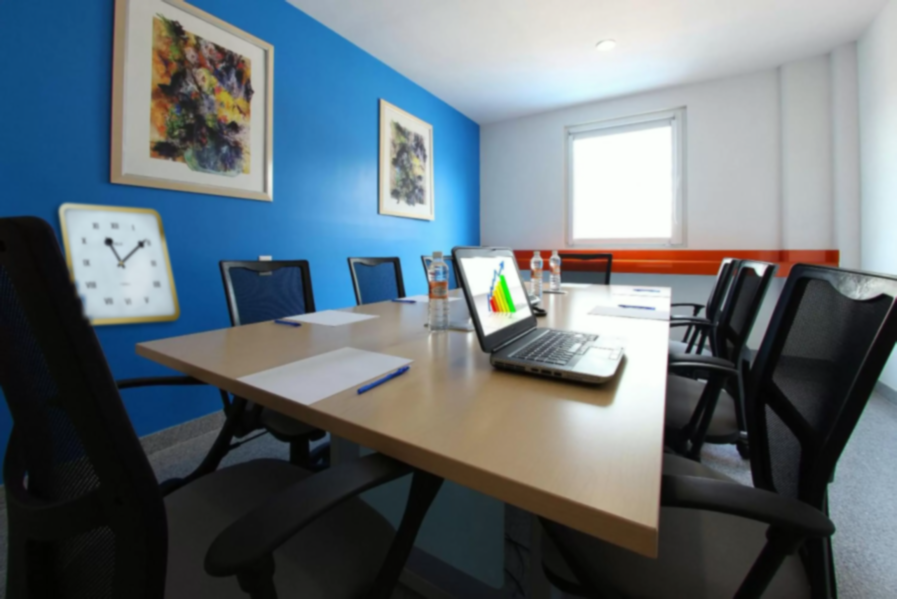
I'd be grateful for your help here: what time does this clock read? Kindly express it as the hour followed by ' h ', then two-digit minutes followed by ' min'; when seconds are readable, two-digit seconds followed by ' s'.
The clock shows 11 h 09 min
